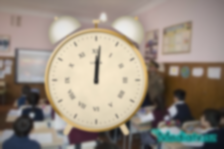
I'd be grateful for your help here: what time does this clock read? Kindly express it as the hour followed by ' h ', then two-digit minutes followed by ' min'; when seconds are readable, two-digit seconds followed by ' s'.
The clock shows 12 h 01 min
